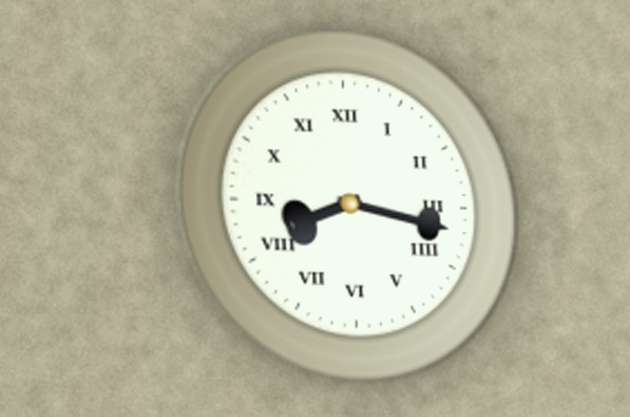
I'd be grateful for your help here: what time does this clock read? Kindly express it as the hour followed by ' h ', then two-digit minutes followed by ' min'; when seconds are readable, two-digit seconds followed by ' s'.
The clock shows 8 h 17 min
